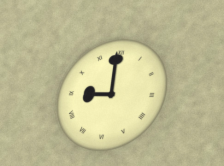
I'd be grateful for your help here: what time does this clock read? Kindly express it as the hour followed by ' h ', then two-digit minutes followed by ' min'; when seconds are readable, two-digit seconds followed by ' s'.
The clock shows 8 h 59 min
